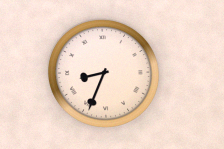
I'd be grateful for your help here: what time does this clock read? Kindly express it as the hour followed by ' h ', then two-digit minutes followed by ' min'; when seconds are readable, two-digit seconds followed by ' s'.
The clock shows 8 h 34 min
